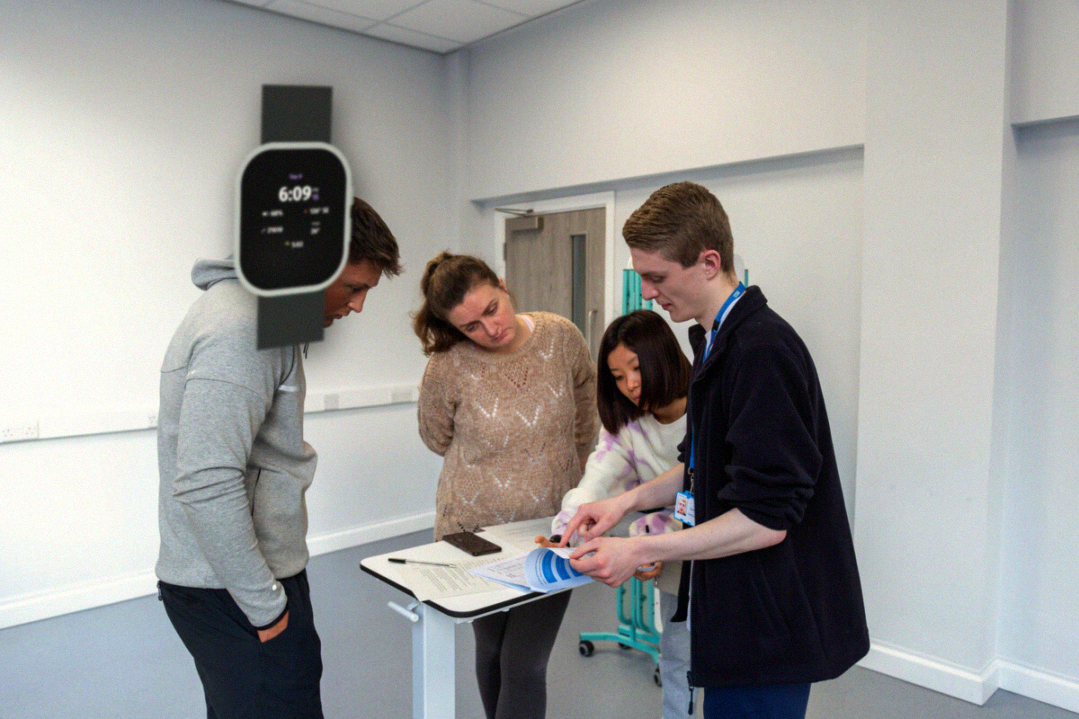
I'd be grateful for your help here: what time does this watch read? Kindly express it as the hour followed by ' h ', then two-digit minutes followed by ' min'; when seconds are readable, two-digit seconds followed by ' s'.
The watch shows 6 h 09 min
